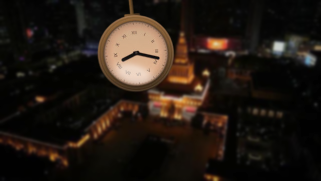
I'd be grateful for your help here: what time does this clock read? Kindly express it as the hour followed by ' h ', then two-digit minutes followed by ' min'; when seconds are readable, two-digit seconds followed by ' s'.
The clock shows 8 h 18 min
